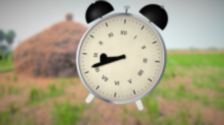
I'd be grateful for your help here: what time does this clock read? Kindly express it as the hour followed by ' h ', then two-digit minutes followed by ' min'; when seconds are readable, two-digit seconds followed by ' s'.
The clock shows 8 h 41 min
